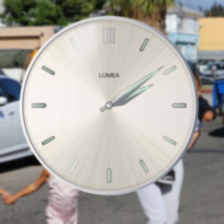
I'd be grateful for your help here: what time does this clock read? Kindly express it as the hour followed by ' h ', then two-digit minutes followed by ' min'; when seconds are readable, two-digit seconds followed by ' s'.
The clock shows 2 h 09 min
